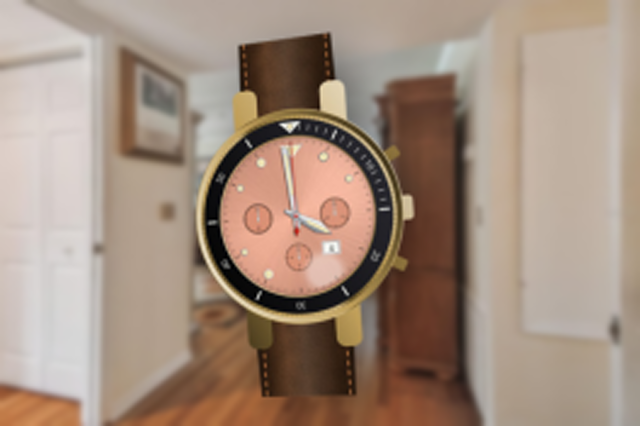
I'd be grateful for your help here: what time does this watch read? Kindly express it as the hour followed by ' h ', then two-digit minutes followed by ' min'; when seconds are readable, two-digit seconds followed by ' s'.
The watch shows 3 h 59 min
